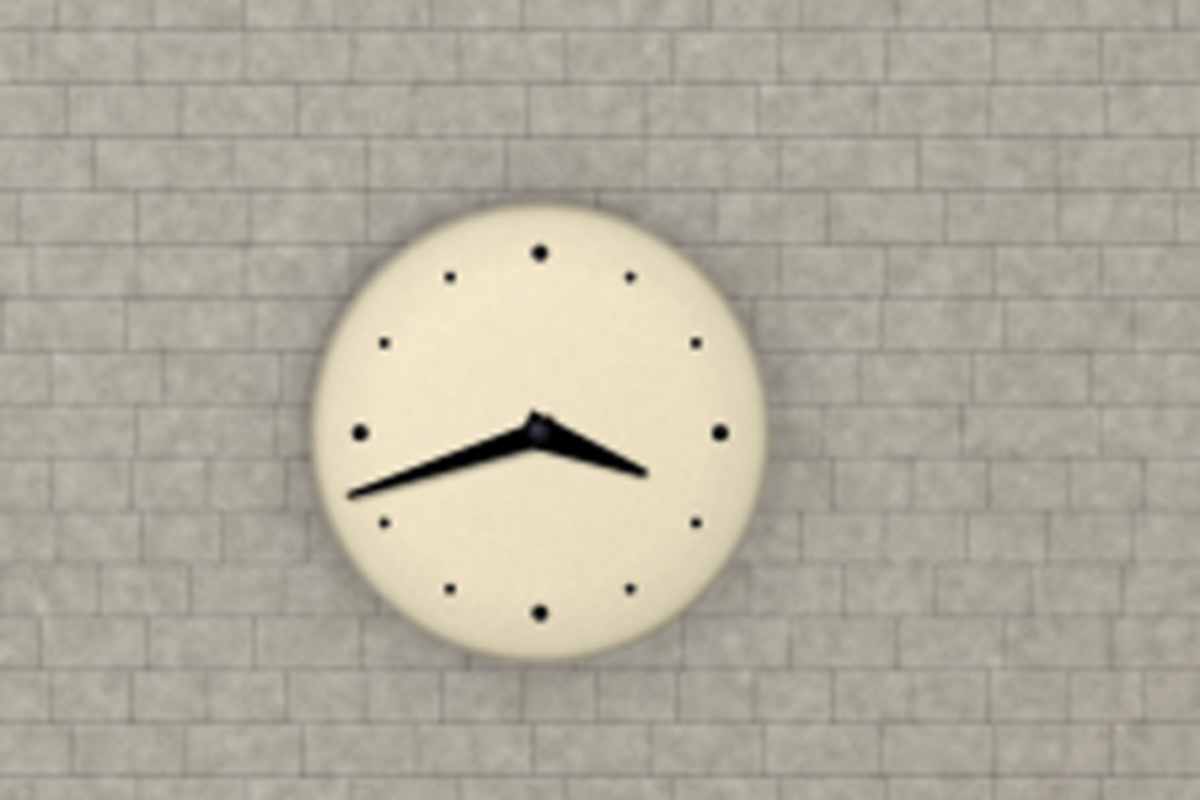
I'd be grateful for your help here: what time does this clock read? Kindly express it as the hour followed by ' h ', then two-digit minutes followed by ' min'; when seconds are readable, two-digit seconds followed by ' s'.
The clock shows 3 h 42 min
